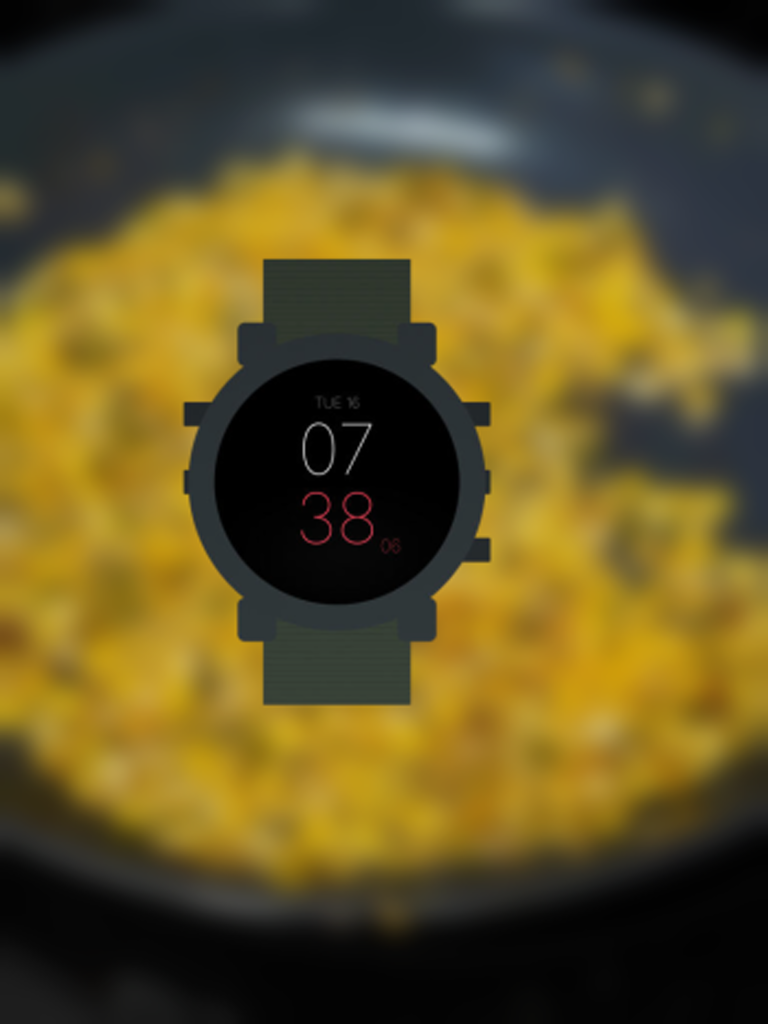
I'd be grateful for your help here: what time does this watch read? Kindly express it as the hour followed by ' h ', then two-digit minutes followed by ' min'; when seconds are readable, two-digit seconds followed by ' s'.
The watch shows 7 h 38 min 06 s
